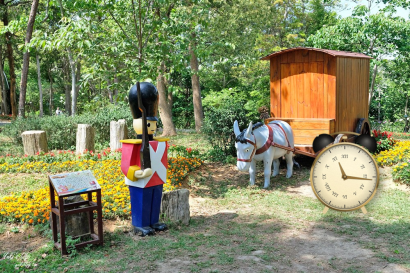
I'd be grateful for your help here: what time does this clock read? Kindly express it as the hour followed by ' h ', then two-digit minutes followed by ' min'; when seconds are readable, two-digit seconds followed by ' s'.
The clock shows 11 h 16 min
